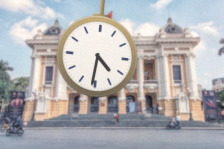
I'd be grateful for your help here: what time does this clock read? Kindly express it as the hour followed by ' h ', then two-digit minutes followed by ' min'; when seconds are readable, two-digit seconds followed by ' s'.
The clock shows 4 h 31 min
